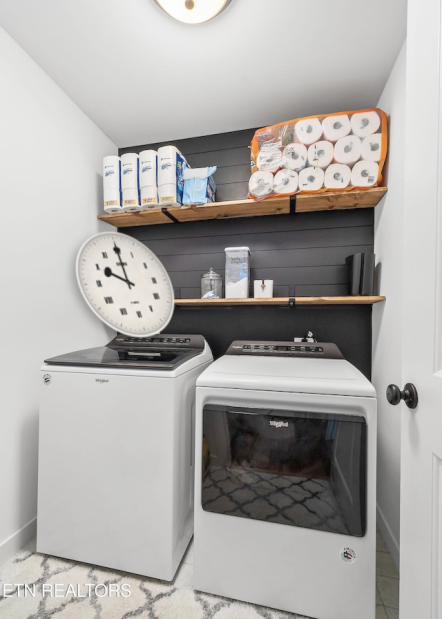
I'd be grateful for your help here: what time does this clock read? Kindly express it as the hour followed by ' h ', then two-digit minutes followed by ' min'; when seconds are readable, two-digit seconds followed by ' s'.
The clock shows 10 h 00 min
